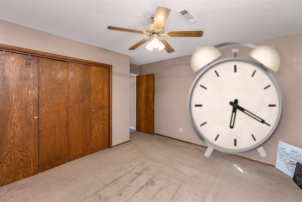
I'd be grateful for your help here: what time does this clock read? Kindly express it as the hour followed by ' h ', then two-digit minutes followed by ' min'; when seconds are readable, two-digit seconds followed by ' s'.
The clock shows 6 h 20 min
